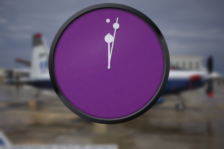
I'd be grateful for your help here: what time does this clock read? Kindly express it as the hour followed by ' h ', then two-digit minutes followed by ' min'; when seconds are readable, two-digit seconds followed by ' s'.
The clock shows 12 h 02 min
